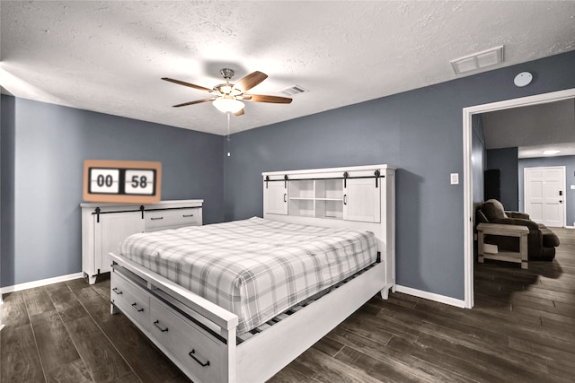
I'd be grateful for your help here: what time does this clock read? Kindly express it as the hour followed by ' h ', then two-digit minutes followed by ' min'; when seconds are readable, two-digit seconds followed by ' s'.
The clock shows 0 h 58 min
